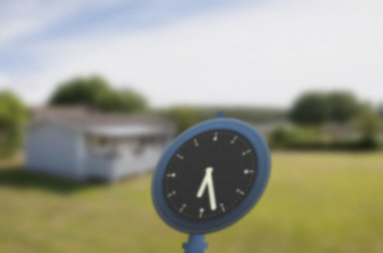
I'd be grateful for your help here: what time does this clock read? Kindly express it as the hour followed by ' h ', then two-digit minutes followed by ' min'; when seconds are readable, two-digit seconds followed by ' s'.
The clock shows 6 h 27 min
